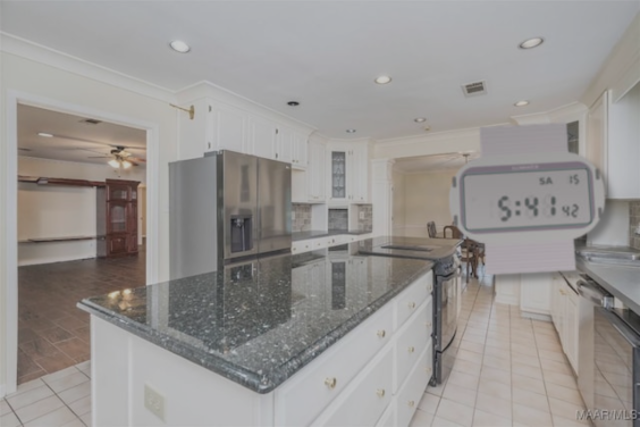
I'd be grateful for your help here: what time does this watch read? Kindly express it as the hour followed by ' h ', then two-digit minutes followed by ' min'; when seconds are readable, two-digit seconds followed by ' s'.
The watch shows 5 h 41 min 42 s
